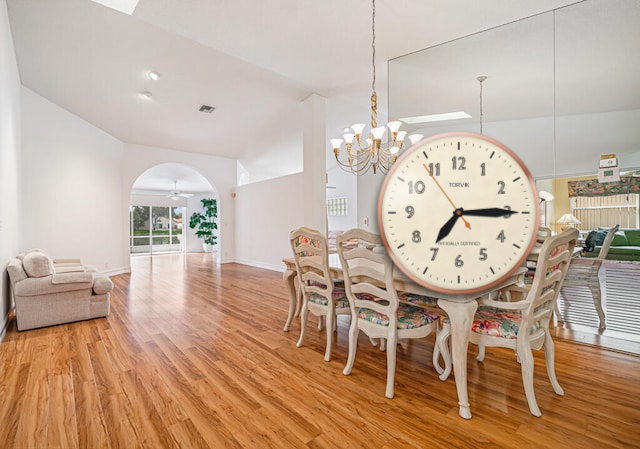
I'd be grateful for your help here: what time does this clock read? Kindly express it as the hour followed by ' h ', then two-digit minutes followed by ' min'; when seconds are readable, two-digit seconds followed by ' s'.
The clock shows 7 h 14 min 54 s
